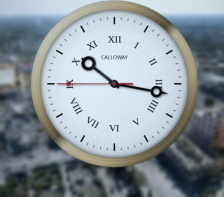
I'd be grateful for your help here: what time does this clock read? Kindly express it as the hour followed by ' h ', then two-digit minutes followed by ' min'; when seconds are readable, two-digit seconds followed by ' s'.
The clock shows 10 h 16 min 45 s
